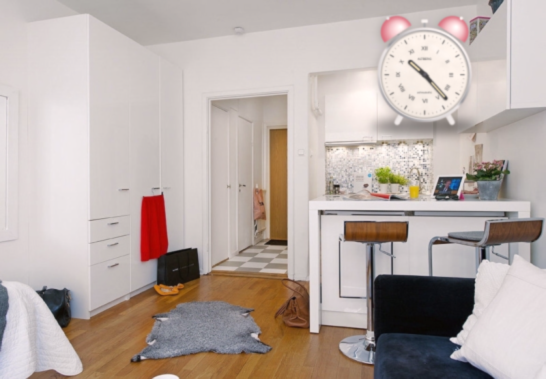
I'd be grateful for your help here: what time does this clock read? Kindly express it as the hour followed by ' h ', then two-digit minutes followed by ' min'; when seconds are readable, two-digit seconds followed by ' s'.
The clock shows 10 h 23 min
